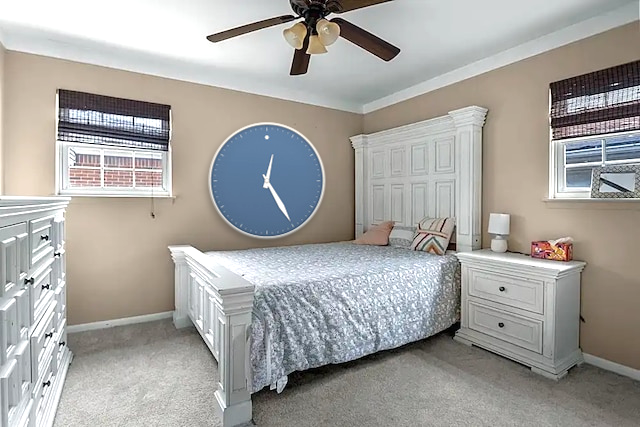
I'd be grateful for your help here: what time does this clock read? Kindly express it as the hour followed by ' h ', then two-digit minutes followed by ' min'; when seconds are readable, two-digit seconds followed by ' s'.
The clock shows 12 h 25 min
